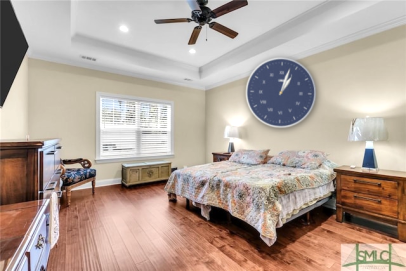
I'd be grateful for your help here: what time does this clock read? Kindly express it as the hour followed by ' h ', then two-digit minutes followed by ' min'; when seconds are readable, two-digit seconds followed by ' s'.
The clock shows 1 h 03 min
